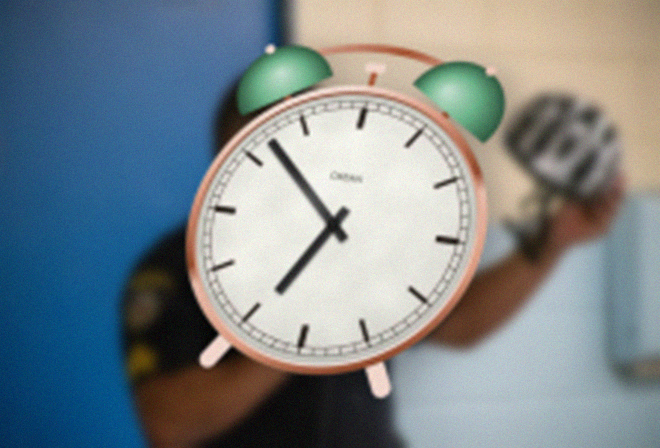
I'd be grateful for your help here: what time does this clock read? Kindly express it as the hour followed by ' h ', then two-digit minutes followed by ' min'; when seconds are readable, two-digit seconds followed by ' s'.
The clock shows 6 h 52 min
